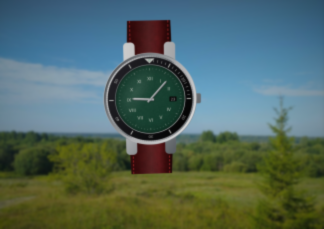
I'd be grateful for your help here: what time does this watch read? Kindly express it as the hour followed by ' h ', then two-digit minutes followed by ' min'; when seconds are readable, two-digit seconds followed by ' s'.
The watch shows 9 h 07 min
